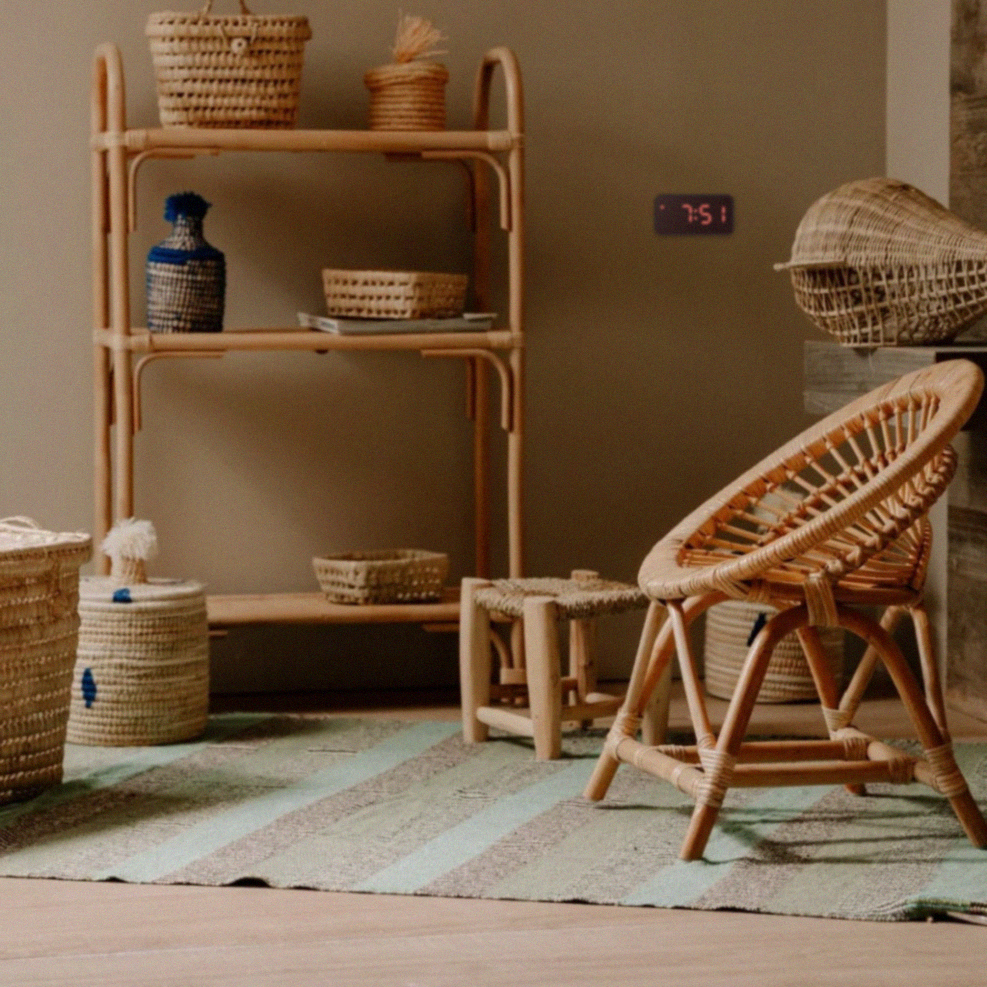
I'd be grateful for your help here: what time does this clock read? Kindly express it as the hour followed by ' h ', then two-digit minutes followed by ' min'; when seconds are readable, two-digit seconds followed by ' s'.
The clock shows 7 h 51 min
